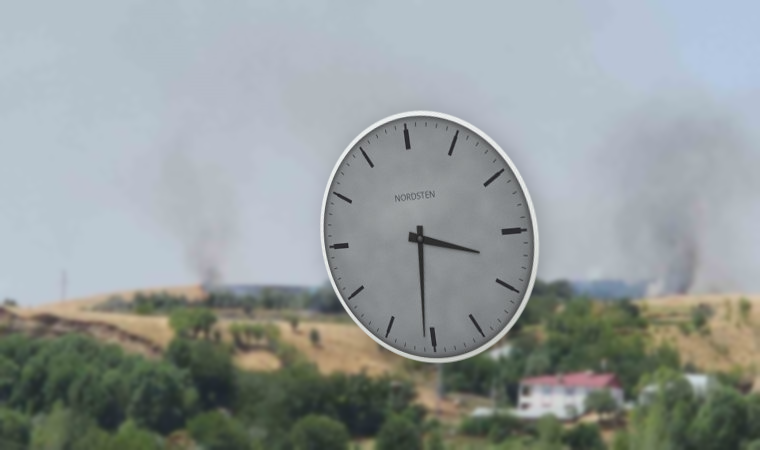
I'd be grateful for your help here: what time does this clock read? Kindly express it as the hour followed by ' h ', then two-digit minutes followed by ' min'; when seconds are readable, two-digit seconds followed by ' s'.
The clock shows 3 h 31 min
